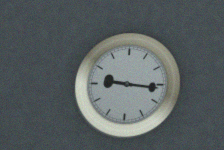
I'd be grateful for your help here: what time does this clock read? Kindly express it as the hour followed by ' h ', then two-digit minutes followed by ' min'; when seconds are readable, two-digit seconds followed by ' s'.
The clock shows 9 h 16 min
